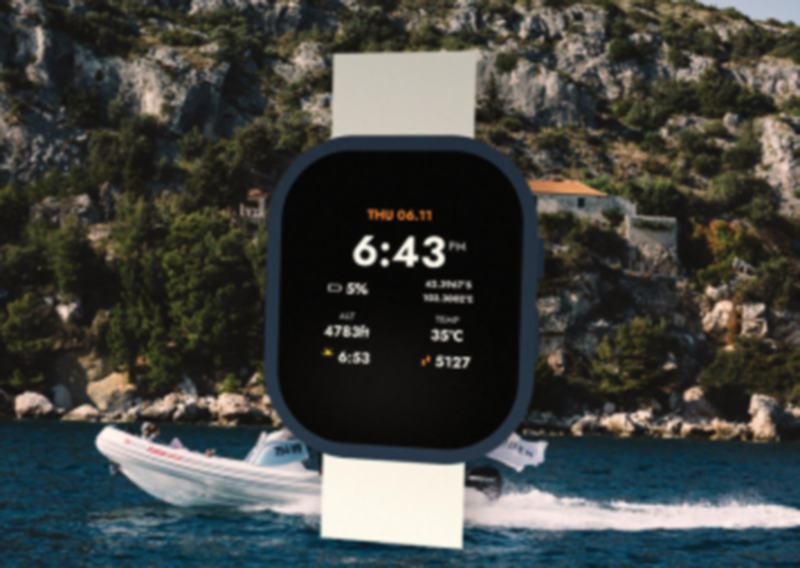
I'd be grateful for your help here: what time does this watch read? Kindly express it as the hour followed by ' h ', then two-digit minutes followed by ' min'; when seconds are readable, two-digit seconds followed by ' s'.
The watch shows 6 h 43 min
